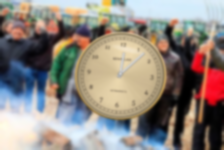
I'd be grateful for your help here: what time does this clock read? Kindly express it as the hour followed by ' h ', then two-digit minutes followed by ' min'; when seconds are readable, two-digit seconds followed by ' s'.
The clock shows 12 h 07 min
